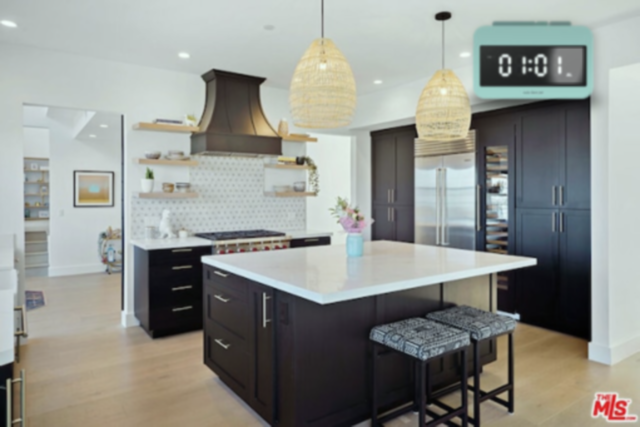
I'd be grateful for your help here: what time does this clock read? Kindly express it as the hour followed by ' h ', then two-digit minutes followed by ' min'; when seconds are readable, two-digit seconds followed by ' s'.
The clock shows 1 h 01 min
